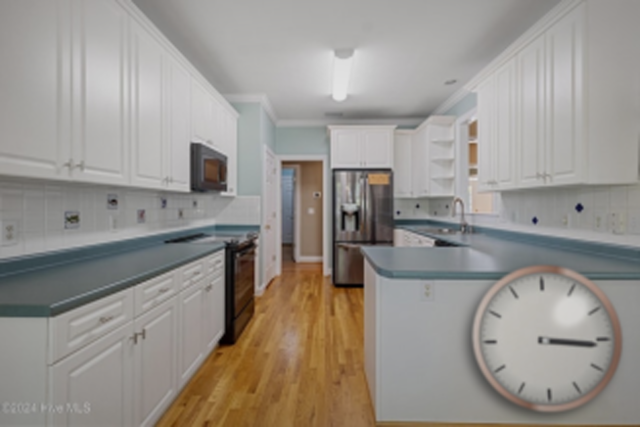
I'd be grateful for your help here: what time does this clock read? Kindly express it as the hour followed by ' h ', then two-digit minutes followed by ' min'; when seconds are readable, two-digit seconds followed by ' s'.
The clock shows 3 h 16 min
